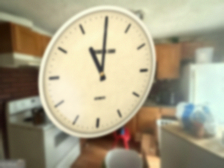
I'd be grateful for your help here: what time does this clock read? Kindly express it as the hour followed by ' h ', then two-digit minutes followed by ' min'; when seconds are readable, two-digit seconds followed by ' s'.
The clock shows 11 h 00 min
